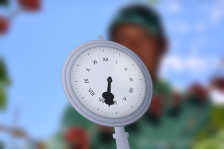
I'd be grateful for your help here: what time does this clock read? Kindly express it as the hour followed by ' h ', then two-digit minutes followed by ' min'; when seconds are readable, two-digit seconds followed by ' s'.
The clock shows 6 h 32 min
